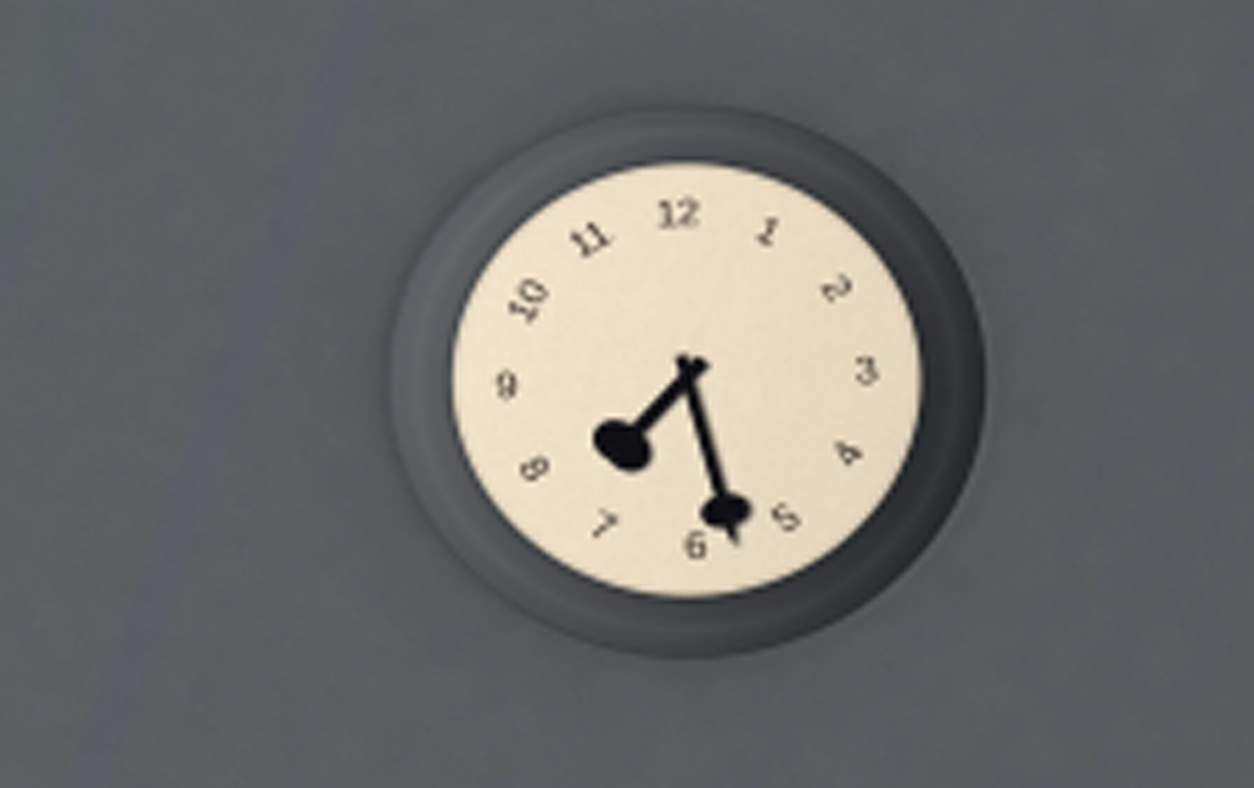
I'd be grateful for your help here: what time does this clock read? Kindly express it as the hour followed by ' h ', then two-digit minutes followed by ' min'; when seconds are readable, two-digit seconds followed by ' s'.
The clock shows 7 h 28 min
